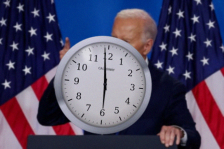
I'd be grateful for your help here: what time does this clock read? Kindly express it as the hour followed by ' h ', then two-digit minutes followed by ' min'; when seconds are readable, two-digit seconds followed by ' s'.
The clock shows 5 h 59 min
